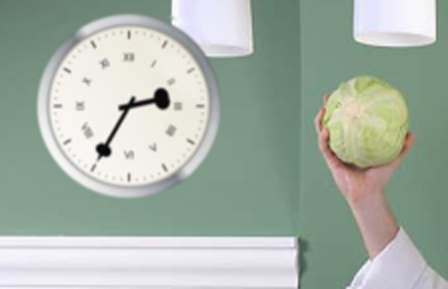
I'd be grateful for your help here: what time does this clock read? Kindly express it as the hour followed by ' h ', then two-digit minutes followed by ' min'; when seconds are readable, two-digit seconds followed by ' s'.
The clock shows 2 h 35 min
